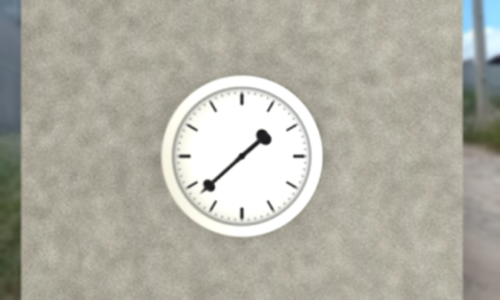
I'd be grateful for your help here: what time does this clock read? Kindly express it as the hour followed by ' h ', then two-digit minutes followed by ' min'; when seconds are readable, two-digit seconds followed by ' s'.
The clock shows 1 h 38 min
